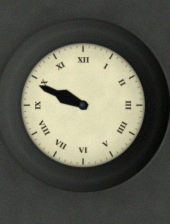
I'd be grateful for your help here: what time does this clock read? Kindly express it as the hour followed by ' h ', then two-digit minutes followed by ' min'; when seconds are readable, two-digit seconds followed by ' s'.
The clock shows 9 h 49 min
